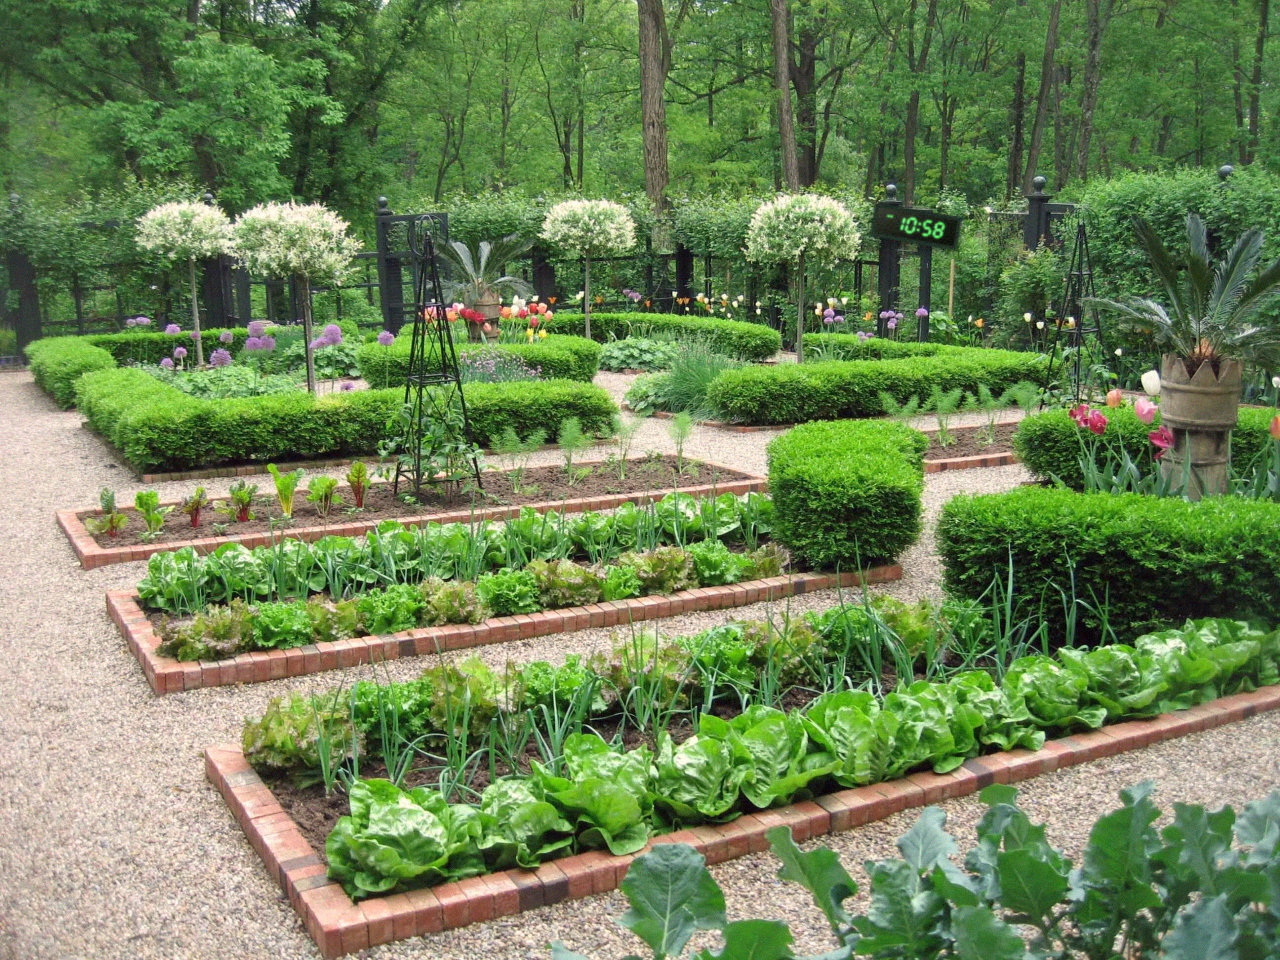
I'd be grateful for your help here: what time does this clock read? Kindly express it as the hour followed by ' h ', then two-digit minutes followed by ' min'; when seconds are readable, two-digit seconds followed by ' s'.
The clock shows 10 h 58 min
